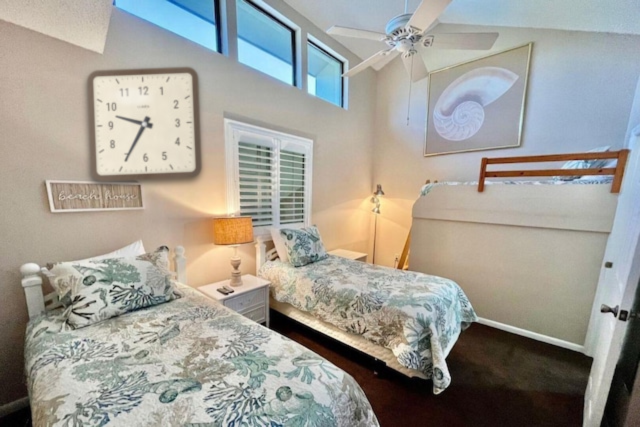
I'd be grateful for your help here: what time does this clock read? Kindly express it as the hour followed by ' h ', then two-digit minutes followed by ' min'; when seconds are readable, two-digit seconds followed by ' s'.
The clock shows 9 h 35 min
